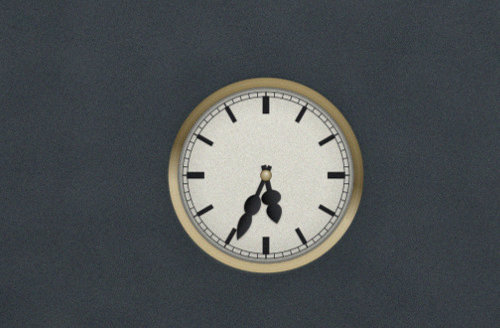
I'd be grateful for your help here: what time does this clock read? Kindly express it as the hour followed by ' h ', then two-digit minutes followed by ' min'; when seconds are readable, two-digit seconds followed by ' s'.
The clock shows 5 h 34 min
